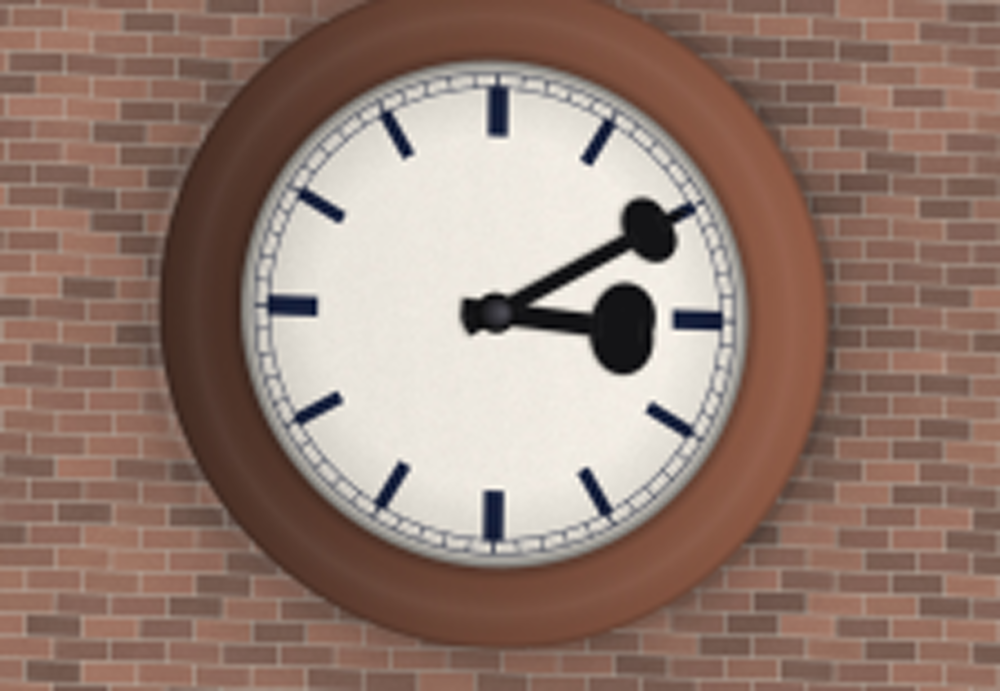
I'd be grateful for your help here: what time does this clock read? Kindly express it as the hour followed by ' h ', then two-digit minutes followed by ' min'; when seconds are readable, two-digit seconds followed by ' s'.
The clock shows 3 h 10 min
